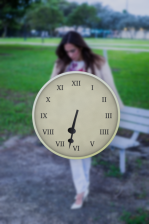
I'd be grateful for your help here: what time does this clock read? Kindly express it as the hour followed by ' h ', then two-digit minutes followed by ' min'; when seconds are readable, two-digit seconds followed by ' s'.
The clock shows 6 h 32 min
